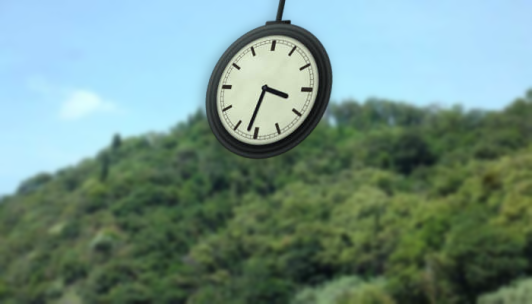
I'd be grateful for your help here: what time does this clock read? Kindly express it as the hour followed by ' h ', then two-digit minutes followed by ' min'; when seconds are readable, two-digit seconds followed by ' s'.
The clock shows 3 h 32 min
